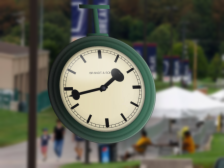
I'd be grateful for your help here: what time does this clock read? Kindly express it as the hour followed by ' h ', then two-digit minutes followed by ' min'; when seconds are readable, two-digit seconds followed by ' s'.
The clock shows 1 h 43 min
